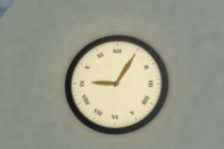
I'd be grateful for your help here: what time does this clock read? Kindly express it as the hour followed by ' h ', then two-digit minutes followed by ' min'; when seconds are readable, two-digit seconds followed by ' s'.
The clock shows 9 h 05 min
